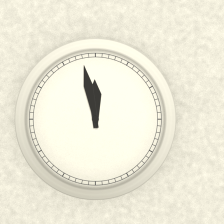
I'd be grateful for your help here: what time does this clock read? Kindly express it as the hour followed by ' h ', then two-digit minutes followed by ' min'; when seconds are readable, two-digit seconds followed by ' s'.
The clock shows 11 h 58 min
